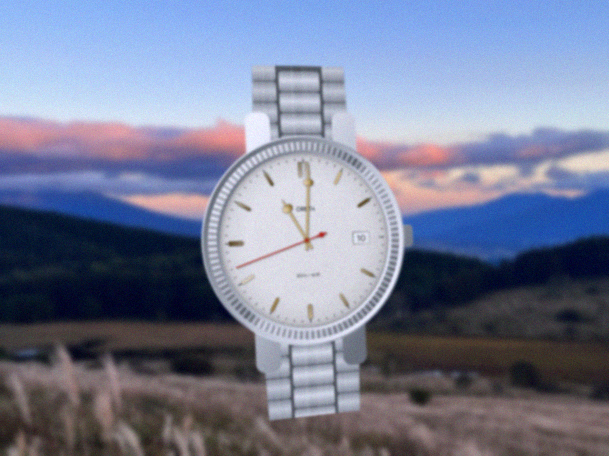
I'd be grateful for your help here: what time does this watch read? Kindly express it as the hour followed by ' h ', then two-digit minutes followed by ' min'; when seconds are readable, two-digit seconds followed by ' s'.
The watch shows 11 h 00 min 42 s
